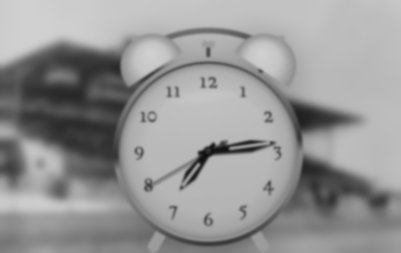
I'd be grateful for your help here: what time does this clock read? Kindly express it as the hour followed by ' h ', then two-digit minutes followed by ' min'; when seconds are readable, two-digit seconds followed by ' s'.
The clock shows 7 h 13 min 40 s
